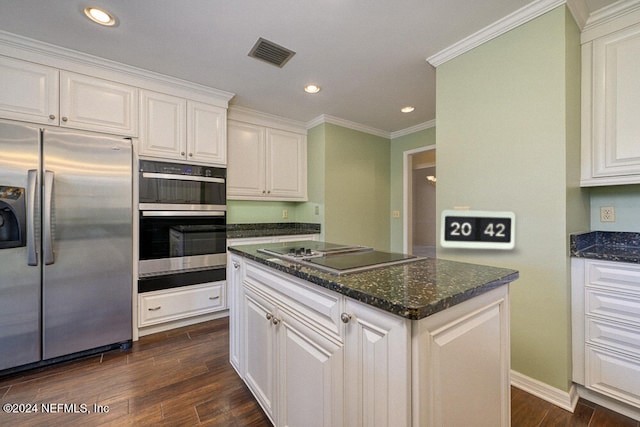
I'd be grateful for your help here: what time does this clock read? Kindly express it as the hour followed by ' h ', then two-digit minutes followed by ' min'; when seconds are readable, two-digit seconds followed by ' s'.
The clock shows 20 h 42 min
